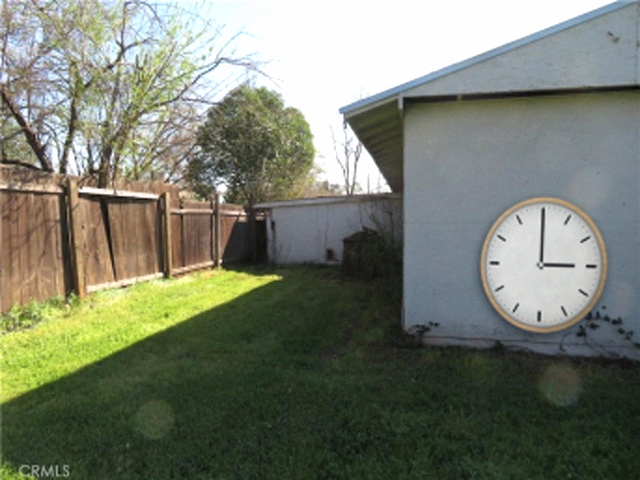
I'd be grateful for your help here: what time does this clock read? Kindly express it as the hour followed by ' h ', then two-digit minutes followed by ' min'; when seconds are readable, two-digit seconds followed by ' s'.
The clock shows 3 h 00 min
